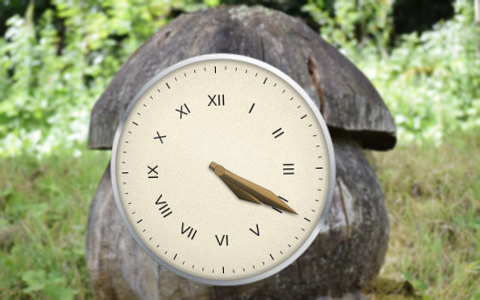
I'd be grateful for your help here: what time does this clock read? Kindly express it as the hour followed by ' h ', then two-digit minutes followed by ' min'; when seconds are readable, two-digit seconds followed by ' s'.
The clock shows 4 h 20 min
